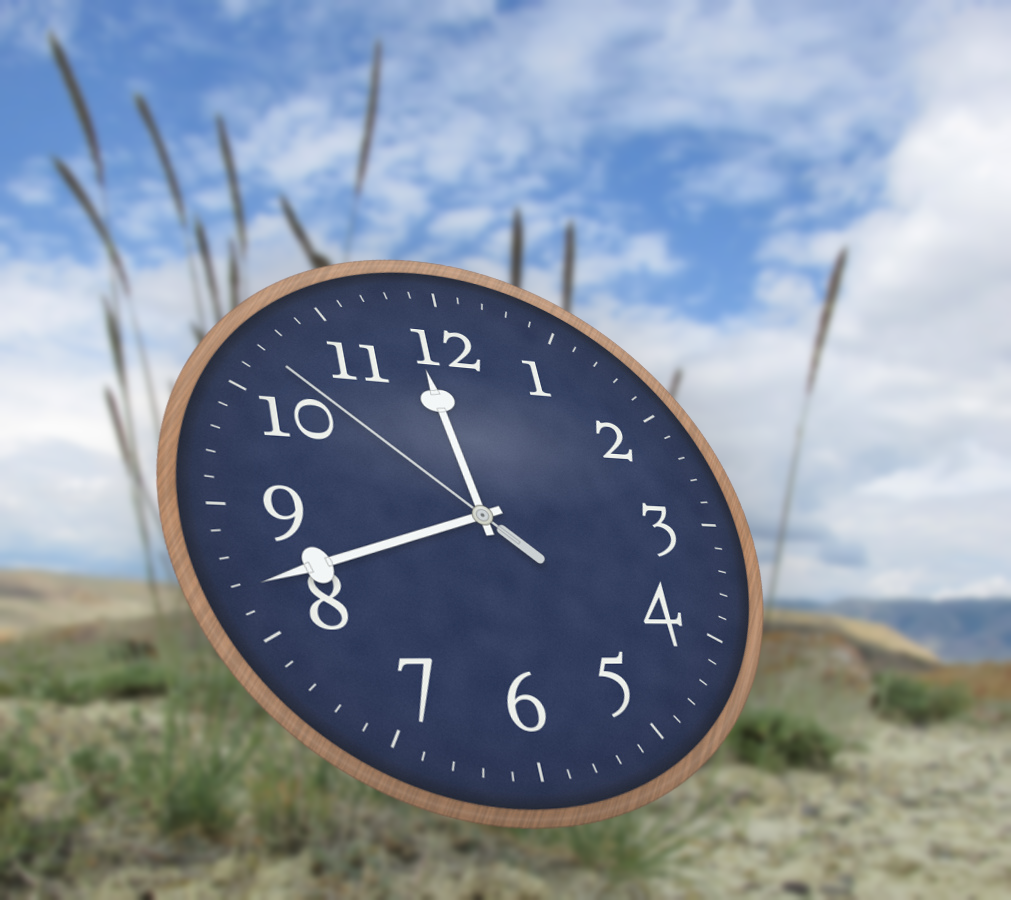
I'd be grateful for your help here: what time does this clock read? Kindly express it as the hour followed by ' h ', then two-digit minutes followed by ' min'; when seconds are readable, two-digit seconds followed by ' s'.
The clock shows 11 h 41 min 52 s
